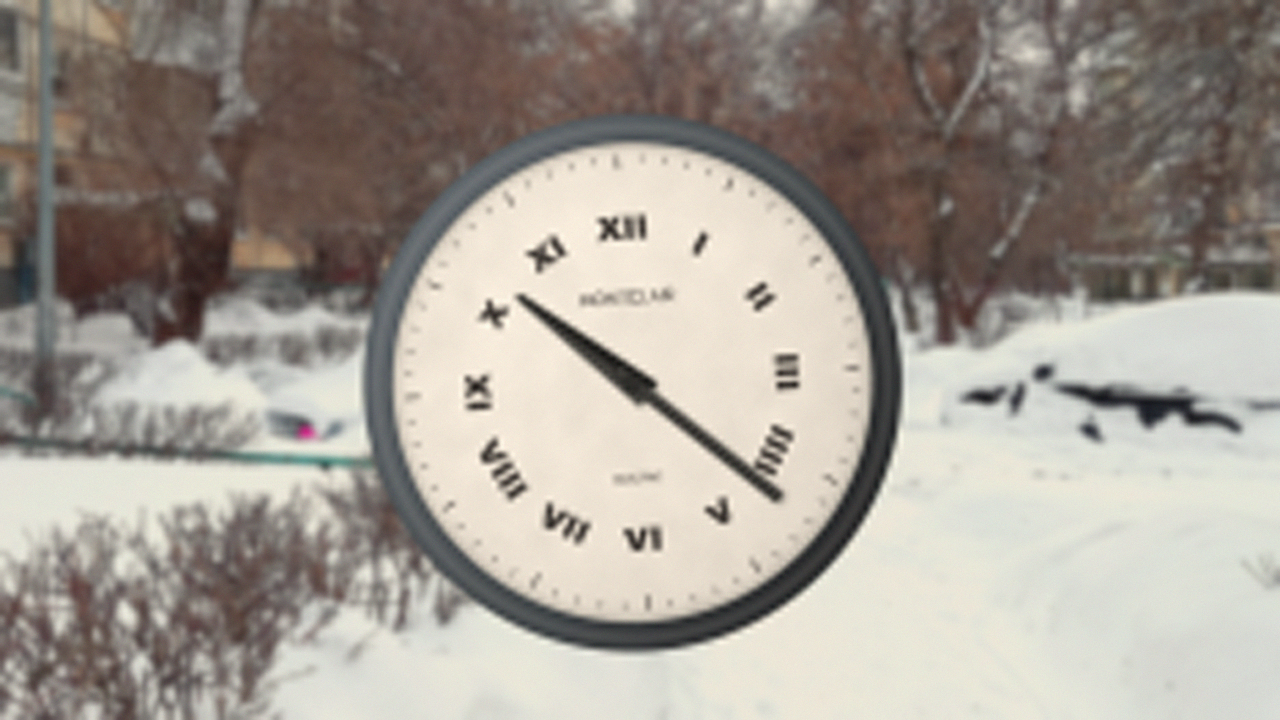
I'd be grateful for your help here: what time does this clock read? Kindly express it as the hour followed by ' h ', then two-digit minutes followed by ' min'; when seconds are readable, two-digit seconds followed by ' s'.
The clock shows 10 h 22 min
